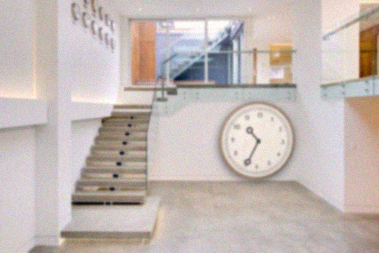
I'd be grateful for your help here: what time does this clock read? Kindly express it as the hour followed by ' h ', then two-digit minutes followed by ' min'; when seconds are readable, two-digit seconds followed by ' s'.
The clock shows 10 h 34 min
